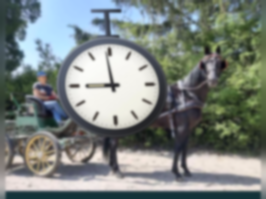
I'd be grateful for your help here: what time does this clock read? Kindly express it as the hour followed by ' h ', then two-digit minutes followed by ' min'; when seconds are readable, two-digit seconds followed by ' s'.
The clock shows 8 h 59 min
